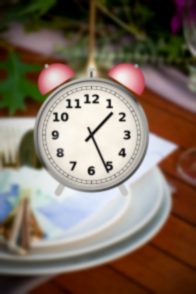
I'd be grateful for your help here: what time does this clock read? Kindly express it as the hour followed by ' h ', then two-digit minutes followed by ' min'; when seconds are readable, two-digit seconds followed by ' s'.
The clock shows 1 h 26 min
